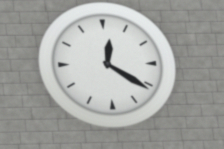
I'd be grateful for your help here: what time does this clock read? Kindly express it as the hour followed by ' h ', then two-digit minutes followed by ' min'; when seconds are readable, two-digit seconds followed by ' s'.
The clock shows 12 h 21 min
